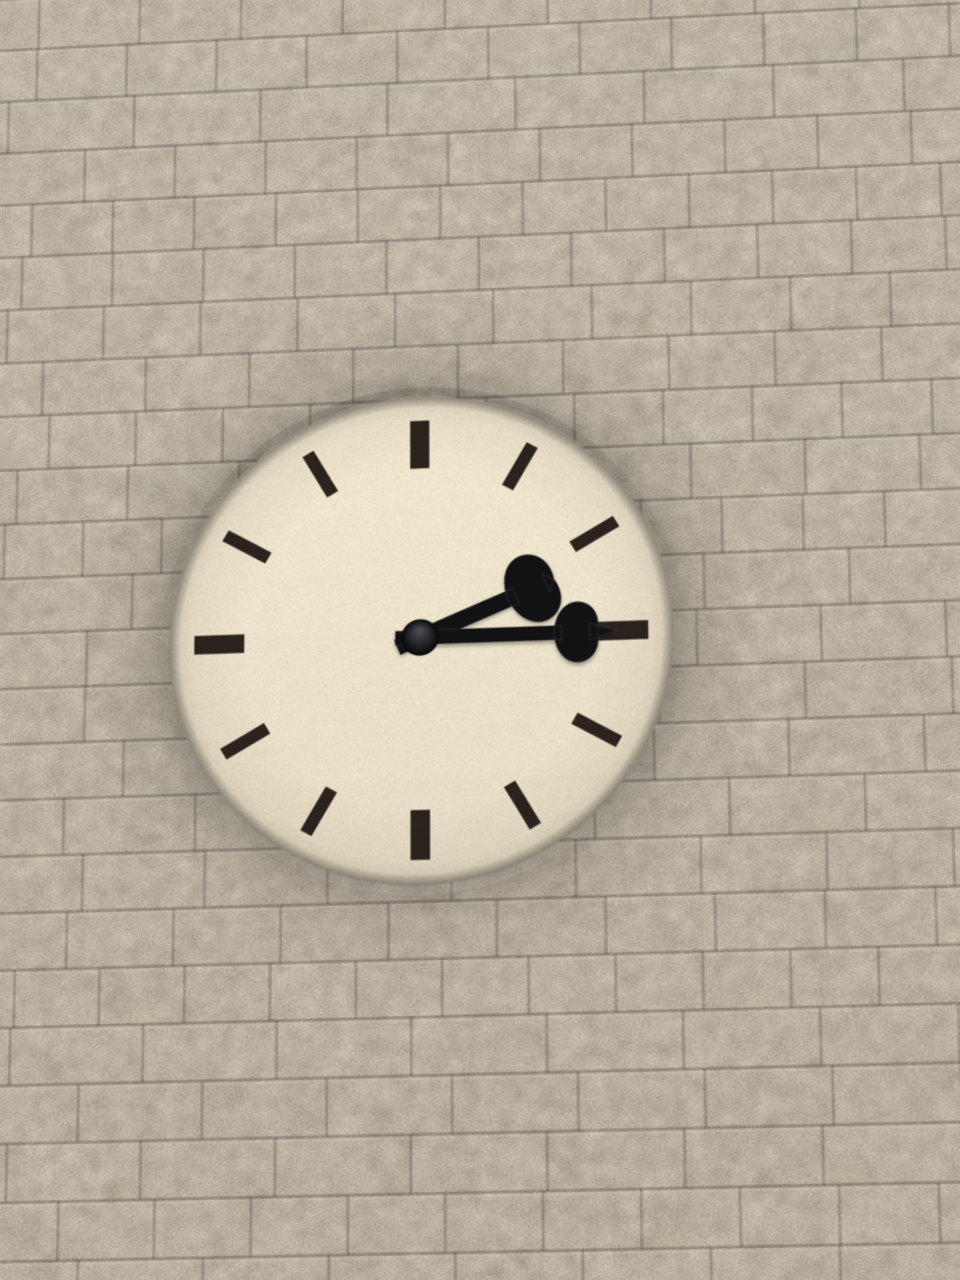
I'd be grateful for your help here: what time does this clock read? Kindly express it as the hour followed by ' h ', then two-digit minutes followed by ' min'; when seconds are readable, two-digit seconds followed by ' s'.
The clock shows 2 h 15 min
